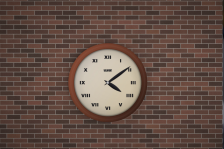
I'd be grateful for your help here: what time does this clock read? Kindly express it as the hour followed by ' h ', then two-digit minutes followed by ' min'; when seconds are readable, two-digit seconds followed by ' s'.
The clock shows 4 h 09 min
